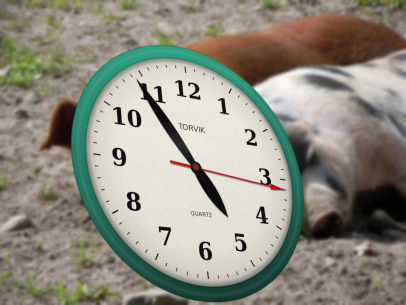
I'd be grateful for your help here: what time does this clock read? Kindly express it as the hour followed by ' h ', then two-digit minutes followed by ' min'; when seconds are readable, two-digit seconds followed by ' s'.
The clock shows 4 h 54 min 16 s
